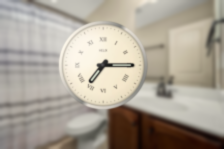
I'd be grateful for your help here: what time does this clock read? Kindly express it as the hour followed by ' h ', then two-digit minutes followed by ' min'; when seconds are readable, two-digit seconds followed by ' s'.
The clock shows 7 h 15 min
